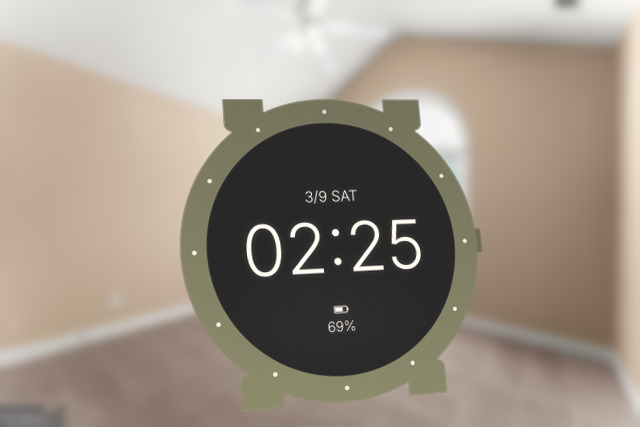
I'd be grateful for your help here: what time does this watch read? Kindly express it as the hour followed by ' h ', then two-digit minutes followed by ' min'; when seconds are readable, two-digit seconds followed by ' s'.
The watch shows 2 h 25 min
